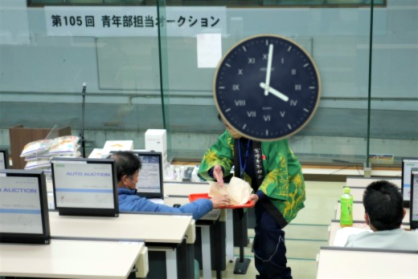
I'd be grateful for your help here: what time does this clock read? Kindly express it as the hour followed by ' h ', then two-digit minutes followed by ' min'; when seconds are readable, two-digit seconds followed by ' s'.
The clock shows 4 h 01 min
